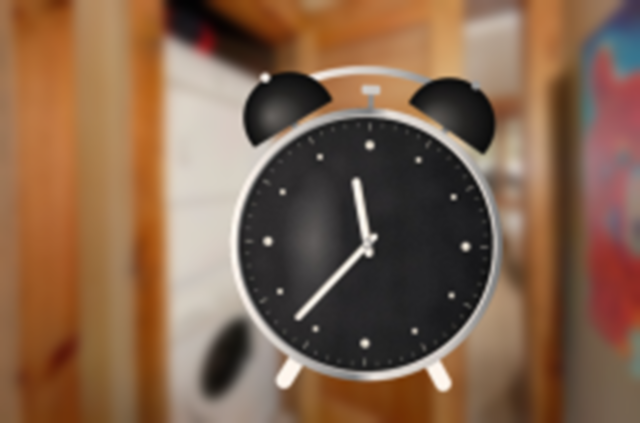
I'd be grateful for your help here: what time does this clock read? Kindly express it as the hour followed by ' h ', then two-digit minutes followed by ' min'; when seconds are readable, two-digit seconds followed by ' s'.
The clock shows 11 h 37 min
